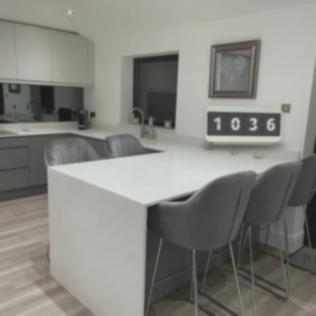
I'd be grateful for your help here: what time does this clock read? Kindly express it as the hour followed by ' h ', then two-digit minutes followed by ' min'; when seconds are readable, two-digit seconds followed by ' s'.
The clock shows 10 h 36 min
